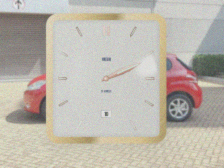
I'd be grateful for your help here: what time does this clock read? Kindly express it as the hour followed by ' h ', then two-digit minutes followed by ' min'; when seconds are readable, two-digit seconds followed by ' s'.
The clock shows 2 h 11 min
